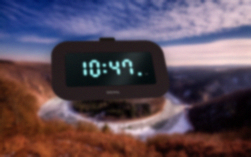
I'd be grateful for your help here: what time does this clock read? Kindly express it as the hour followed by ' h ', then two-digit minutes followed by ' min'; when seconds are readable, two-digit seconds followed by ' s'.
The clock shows 10 h 47 min
